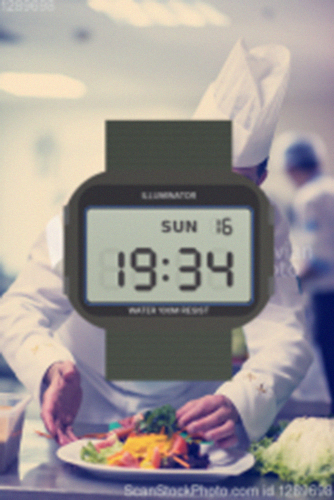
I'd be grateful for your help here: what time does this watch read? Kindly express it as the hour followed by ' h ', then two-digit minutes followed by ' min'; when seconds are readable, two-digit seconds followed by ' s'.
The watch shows 19 h 34 min
